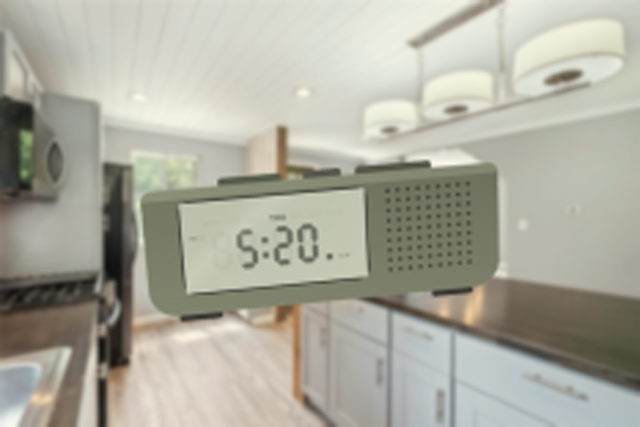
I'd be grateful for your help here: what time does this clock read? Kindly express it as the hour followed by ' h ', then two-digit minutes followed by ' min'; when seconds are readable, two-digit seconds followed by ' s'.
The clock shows 5 h 20 min
